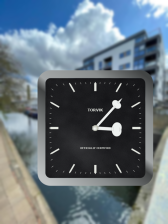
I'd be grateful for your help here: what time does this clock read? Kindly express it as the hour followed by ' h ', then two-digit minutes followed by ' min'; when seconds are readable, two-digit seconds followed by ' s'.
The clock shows 3 h 07 min
